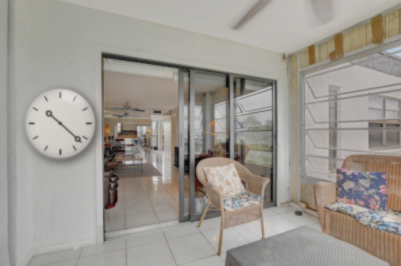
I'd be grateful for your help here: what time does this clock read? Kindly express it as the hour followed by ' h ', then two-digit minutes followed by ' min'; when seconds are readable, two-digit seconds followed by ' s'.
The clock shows 10 h 22 min
